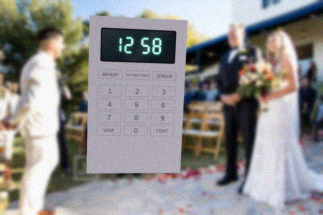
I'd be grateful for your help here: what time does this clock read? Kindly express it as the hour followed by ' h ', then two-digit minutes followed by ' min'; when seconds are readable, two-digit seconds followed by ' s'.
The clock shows 12 h 58 min
